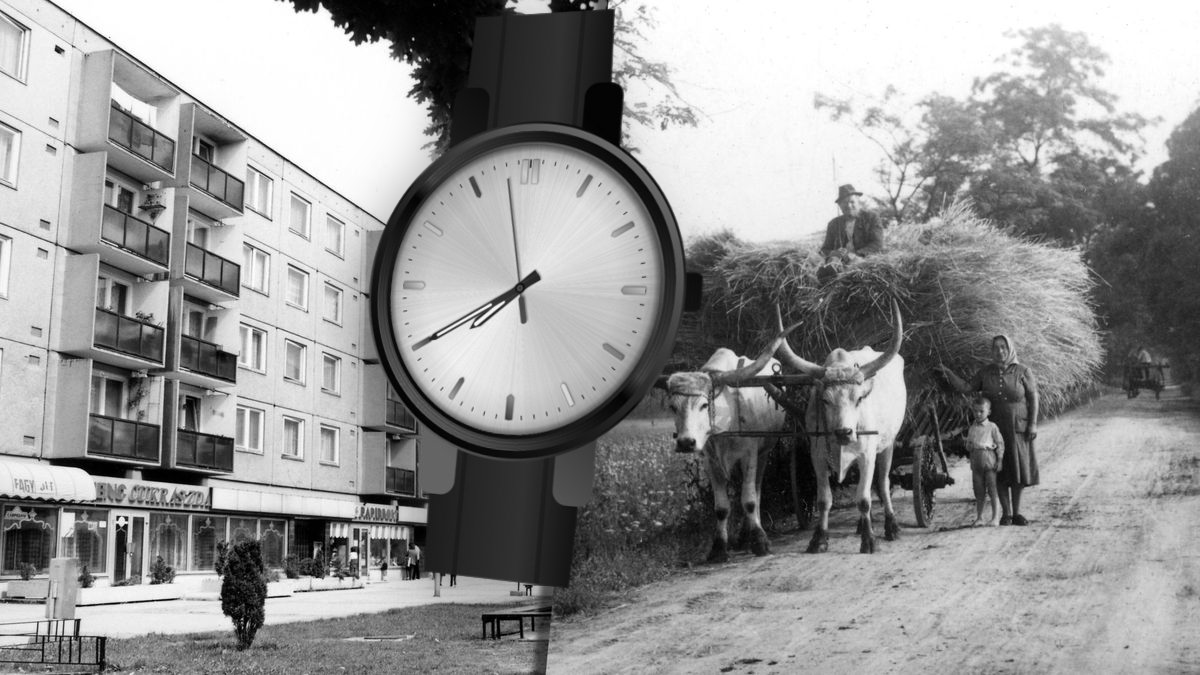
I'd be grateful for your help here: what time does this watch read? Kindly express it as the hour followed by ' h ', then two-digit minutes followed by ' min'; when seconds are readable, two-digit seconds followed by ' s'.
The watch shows 7 h 39 min 58 s
